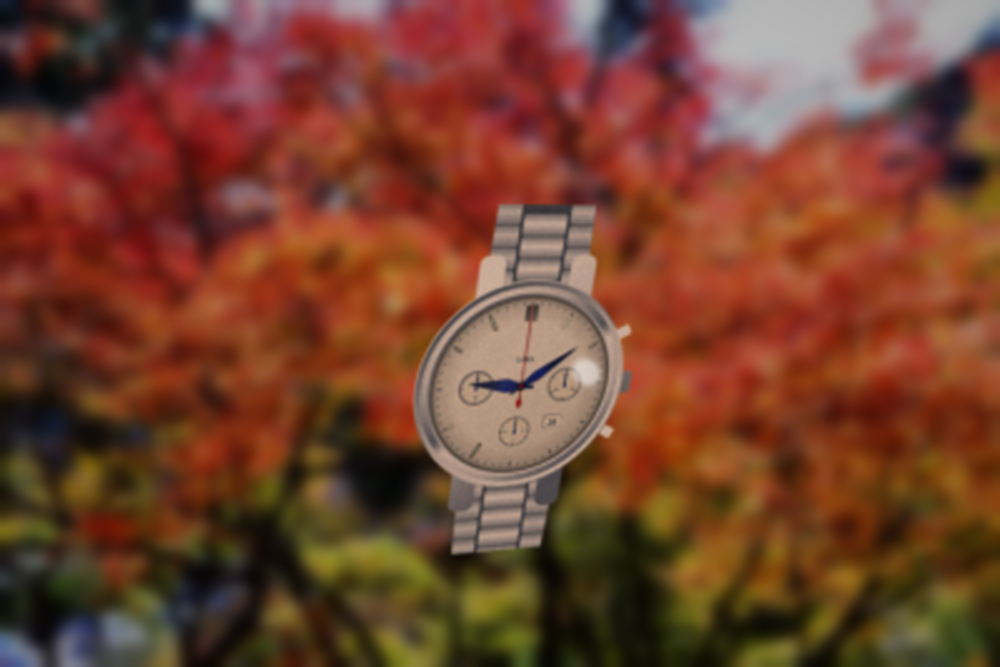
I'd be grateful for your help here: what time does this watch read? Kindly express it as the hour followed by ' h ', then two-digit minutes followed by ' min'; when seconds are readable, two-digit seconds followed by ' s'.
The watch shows 9 h 09 min
